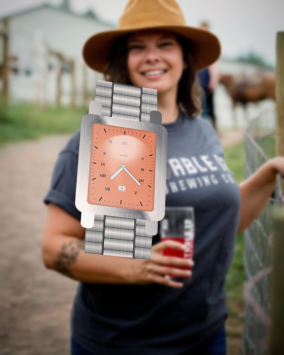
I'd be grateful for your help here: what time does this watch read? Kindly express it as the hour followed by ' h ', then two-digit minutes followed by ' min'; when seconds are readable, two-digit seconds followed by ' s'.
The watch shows 7 h 22 min
